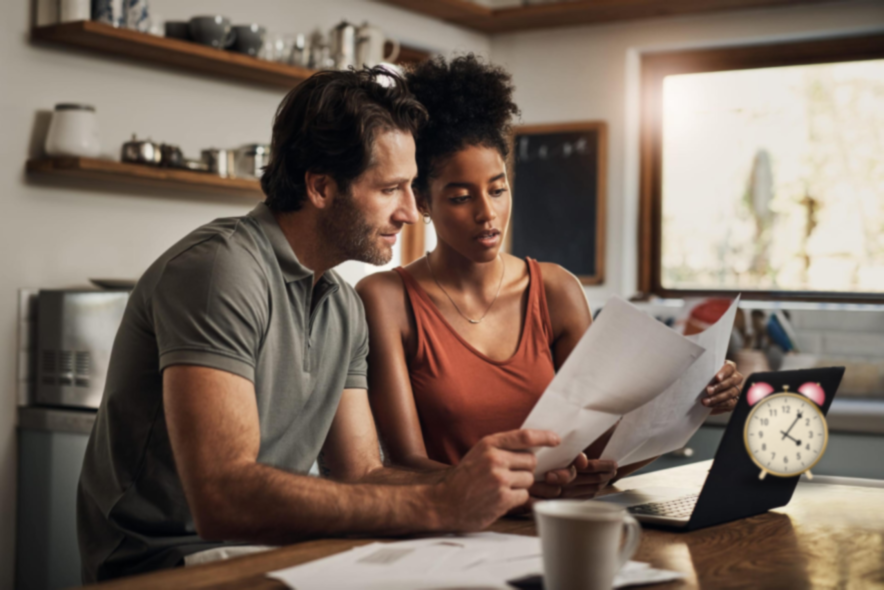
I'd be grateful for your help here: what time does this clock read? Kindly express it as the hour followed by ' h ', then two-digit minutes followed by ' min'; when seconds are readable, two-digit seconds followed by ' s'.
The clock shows 4 h 06 min
